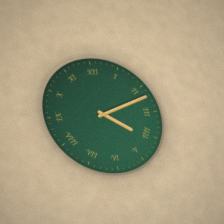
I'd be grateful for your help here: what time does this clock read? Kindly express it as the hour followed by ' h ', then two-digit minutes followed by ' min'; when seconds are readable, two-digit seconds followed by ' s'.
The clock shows 4 h 12 min
